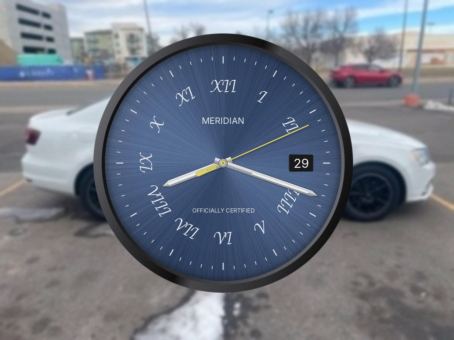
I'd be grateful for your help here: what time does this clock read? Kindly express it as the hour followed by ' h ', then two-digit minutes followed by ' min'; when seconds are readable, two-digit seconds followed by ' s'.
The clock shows 8 h 18 min 11 s
